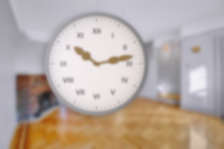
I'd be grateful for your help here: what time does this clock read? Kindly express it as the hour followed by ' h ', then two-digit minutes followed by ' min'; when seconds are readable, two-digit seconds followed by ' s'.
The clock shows 10 h 13 min
